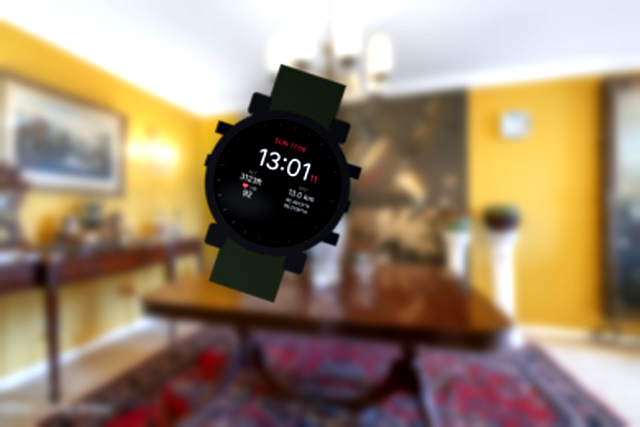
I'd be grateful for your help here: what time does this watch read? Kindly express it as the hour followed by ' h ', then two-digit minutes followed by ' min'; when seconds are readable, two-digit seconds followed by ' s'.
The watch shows 13 h 01 min
